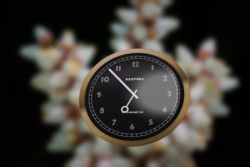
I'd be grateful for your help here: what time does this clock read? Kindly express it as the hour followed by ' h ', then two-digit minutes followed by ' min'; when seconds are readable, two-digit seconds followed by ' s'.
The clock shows 6 h 53 min
